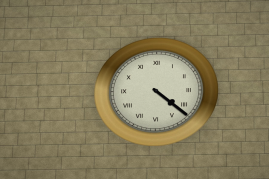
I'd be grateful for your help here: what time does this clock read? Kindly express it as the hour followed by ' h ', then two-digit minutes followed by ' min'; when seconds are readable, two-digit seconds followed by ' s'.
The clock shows 4 h 22 min
